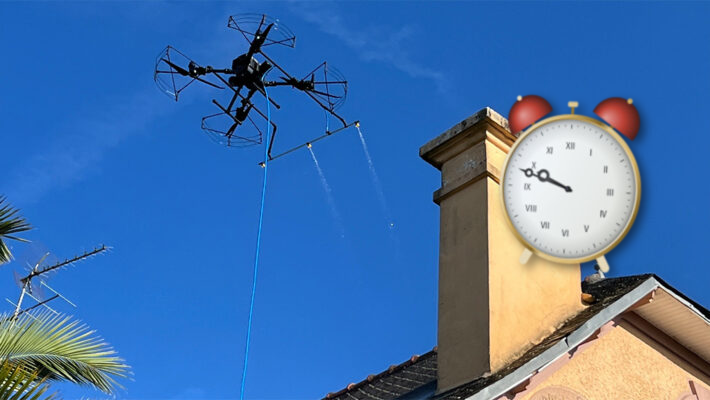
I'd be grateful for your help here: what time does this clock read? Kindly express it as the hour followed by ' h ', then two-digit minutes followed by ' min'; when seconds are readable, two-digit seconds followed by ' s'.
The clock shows 9 h 48 min
